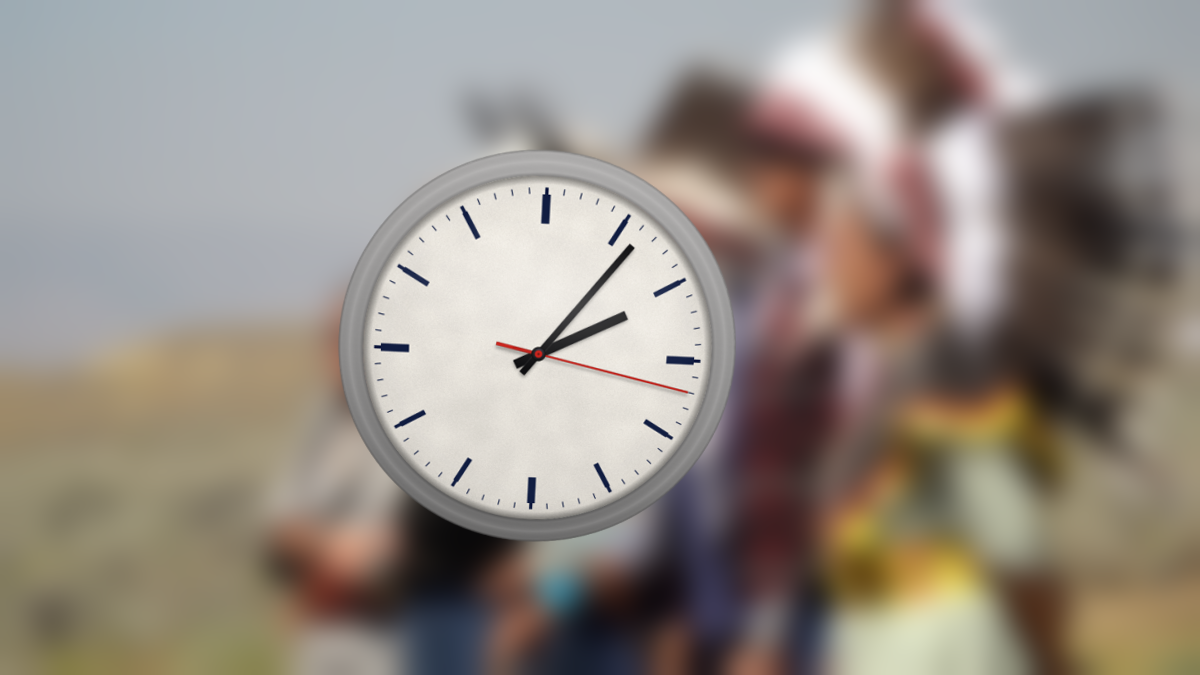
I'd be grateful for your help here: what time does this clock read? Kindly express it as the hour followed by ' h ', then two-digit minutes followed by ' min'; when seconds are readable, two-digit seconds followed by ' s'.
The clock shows 2 h 06 min 17 s
